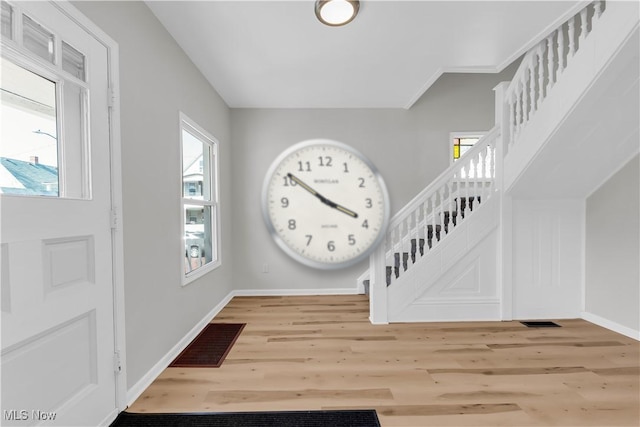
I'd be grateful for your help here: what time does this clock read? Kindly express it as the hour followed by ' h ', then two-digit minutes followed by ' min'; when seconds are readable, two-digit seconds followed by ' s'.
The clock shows 3 h 51 min
